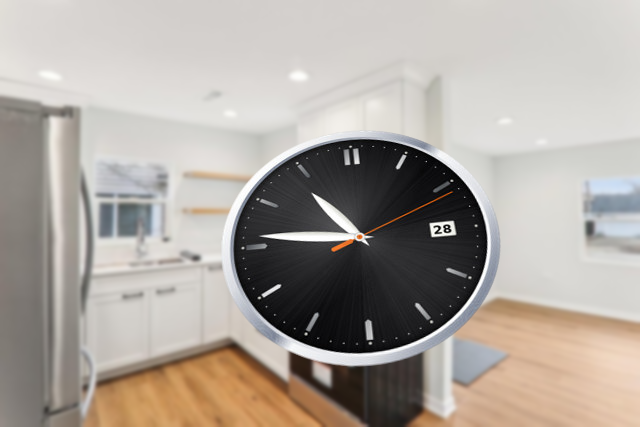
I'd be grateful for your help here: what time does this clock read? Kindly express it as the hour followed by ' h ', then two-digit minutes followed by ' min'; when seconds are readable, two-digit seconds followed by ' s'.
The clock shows 10 h 46 min 11 s
